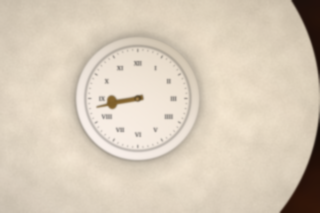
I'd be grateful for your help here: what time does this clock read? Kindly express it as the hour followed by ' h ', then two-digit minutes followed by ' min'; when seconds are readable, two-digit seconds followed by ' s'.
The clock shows 8 h 43 min
